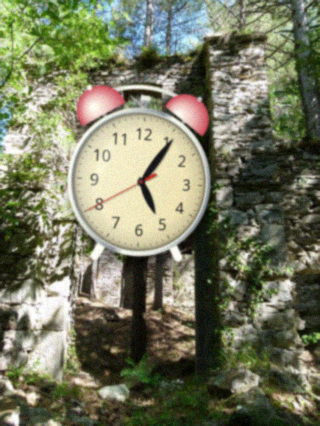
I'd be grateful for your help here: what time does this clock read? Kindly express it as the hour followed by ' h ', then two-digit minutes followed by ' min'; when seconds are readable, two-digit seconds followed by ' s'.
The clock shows 5 h 05 min 40 s
